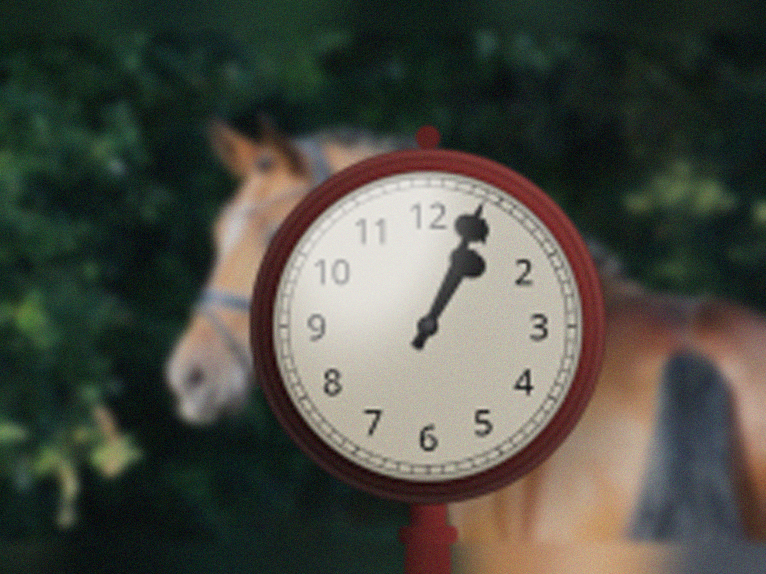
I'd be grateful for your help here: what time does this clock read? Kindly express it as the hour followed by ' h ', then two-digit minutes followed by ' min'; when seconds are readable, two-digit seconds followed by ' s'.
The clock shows 1 h 04 min
